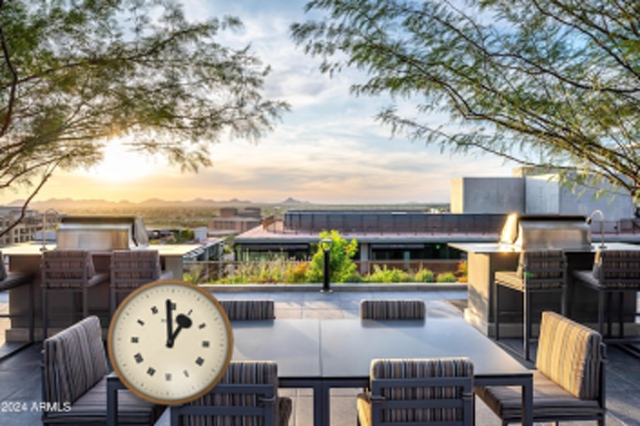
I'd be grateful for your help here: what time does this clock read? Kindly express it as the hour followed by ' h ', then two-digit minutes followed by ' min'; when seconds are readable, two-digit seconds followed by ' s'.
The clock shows 12 h 59 min
